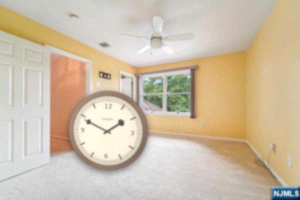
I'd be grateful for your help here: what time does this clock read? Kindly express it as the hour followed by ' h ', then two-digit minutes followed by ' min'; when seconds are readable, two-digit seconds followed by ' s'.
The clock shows 1 h 49 min
